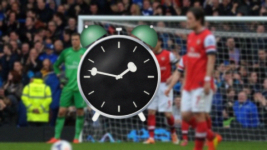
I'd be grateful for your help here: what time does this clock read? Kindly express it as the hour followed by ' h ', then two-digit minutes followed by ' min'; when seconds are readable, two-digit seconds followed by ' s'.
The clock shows 1 h 47 min
